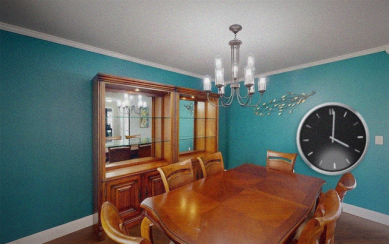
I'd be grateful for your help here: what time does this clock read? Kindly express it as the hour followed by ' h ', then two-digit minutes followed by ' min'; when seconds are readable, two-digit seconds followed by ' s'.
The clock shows 4 h 01 min
